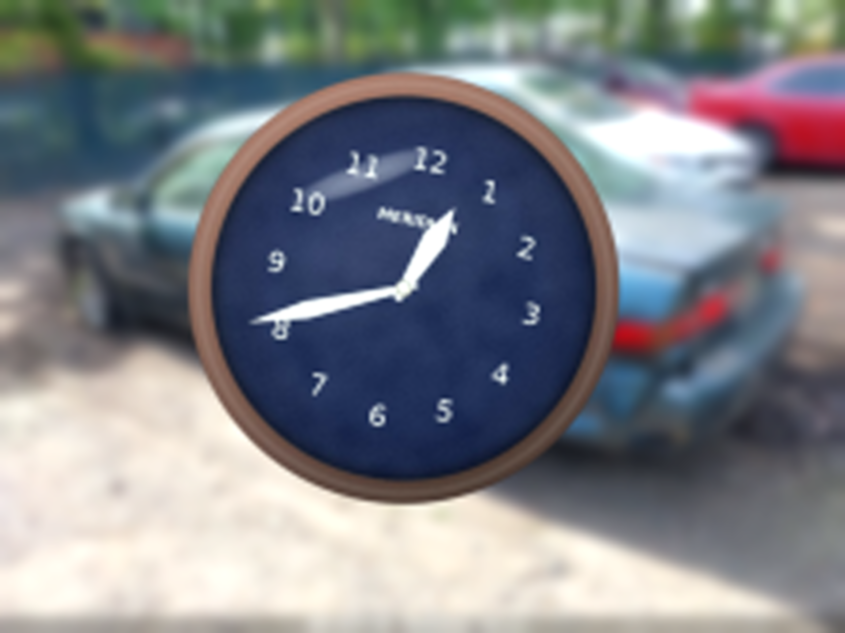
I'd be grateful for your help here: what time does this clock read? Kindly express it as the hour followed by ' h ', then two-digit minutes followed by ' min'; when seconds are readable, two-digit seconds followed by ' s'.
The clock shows 12 h 41 min
